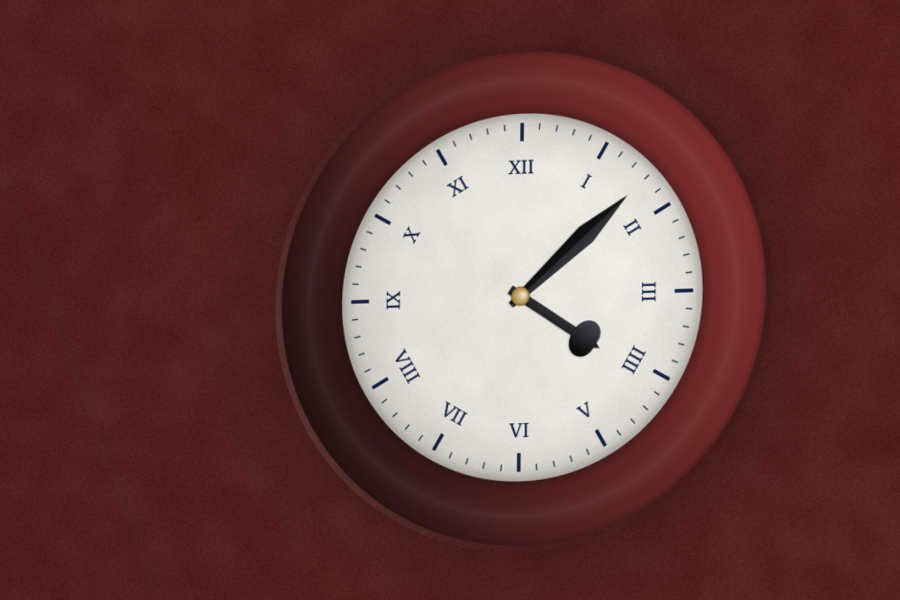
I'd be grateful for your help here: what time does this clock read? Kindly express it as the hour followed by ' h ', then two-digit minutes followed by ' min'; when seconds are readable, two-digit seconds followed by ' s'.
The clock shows 4 h 08 min
